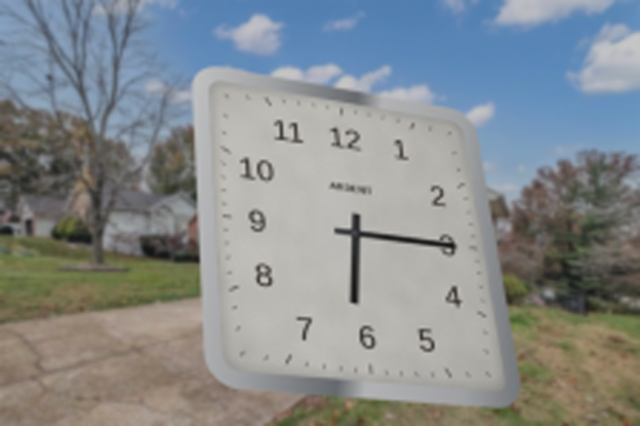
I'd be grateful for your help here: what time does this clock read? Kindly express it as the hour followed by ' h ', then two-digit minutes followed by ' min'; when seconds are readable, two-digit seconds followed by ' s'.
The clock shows 6 h 15 min
